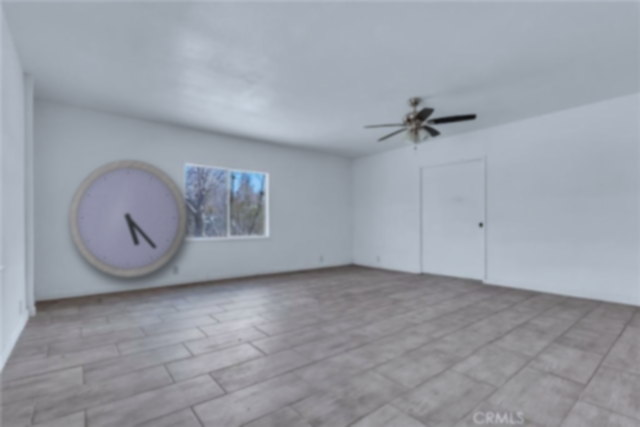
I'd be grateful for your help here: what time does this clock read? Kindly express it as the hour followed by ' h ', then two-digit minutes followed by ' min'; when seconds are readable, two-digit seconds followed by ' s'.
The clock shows 5 h 23 min
